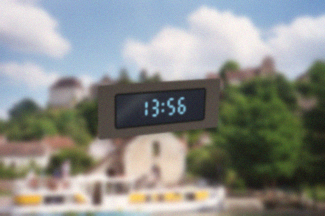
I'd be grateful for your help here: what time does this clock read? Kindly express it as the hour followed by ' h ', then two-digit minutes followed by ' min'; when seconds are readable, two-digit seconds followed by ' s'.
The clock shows 13 h 56 min
